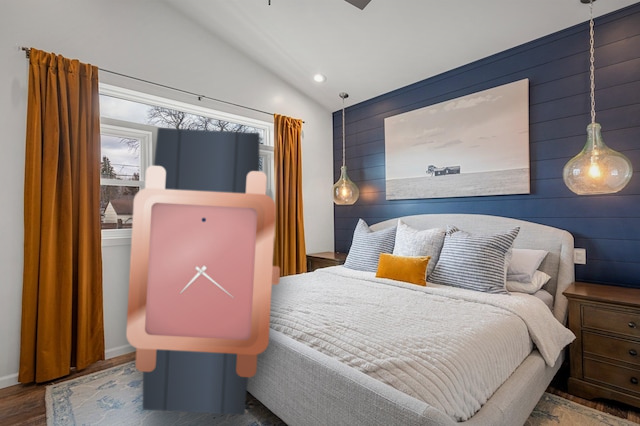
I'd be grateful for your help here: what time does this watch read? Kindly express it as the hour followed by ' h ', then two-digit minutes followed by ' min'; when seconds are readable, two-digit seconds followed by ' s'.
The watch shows 7 h 21 min
